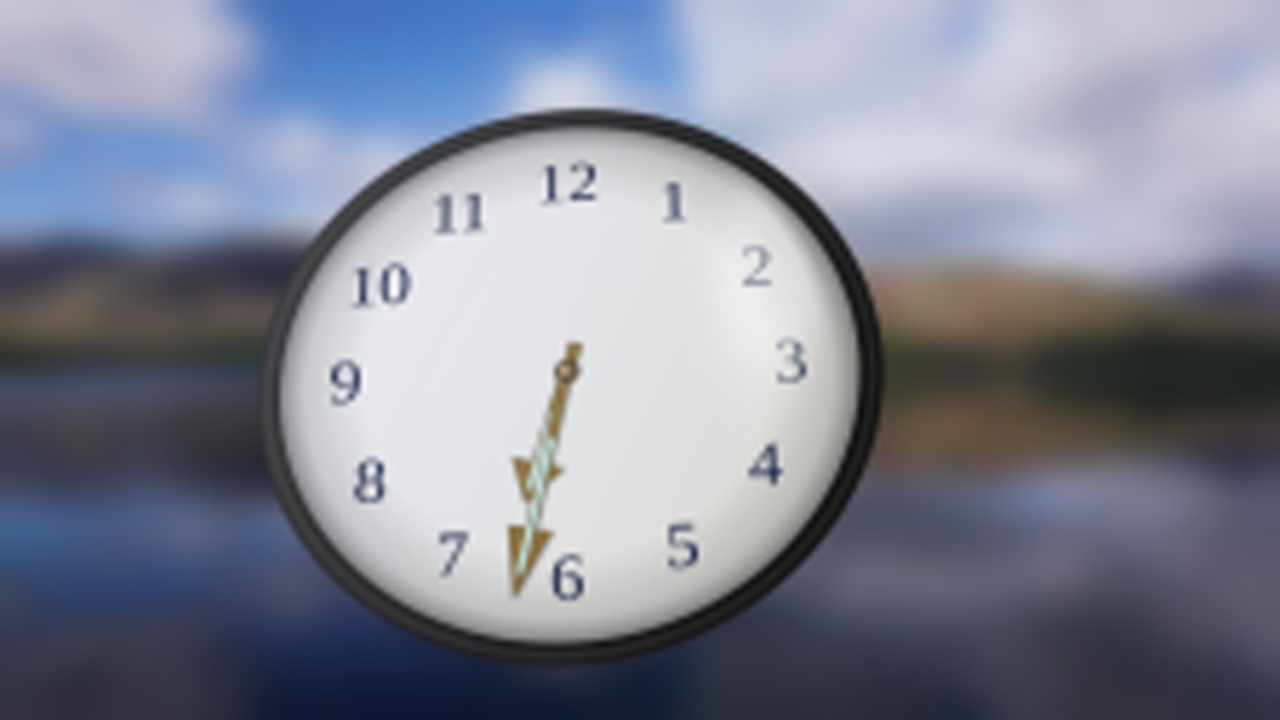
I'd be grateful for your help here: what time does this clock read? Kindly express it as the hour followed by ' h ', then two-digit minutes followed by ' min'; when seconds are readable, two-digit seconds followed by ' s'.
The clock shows 6 h 32 min
